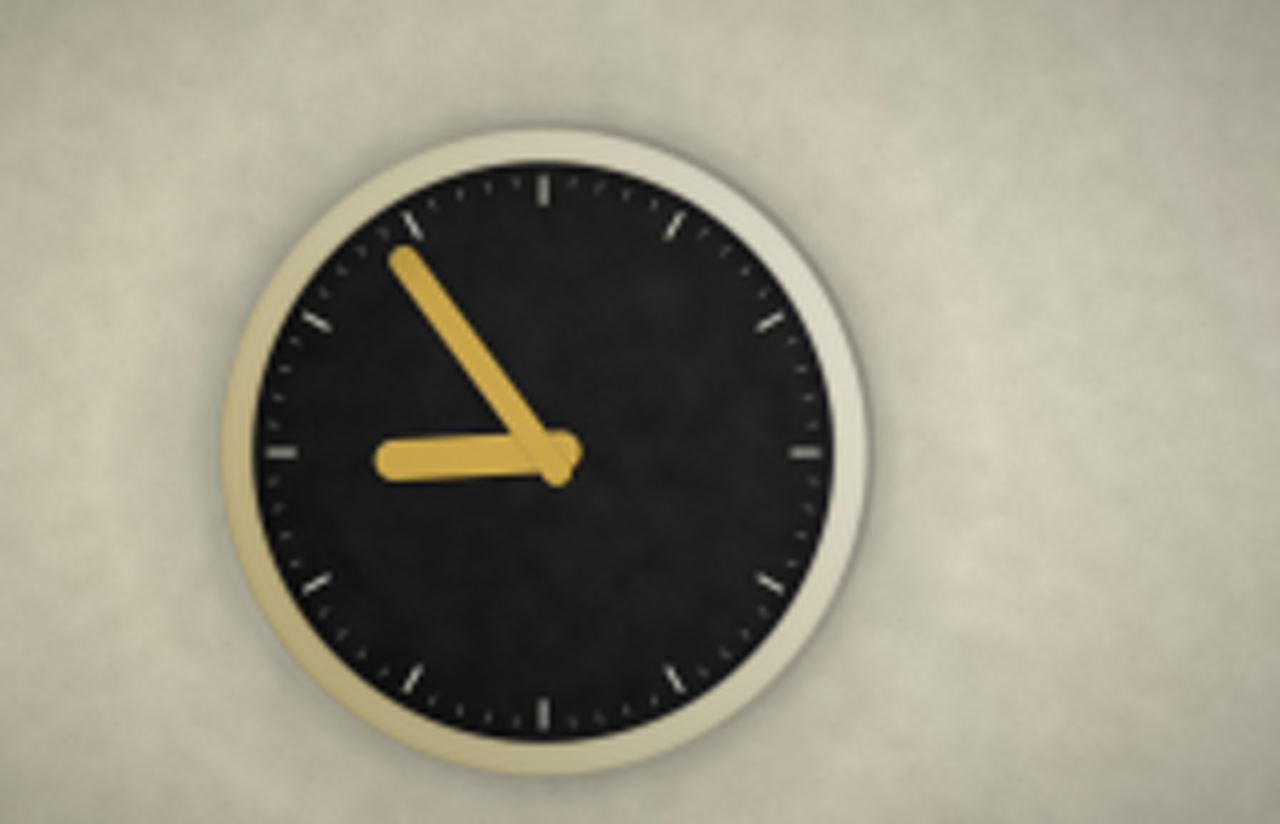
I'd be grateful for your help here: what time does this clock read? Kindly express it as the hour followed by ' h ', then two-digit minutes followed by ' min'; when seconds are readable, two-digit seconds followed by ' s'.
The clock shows 8 h 54 min
